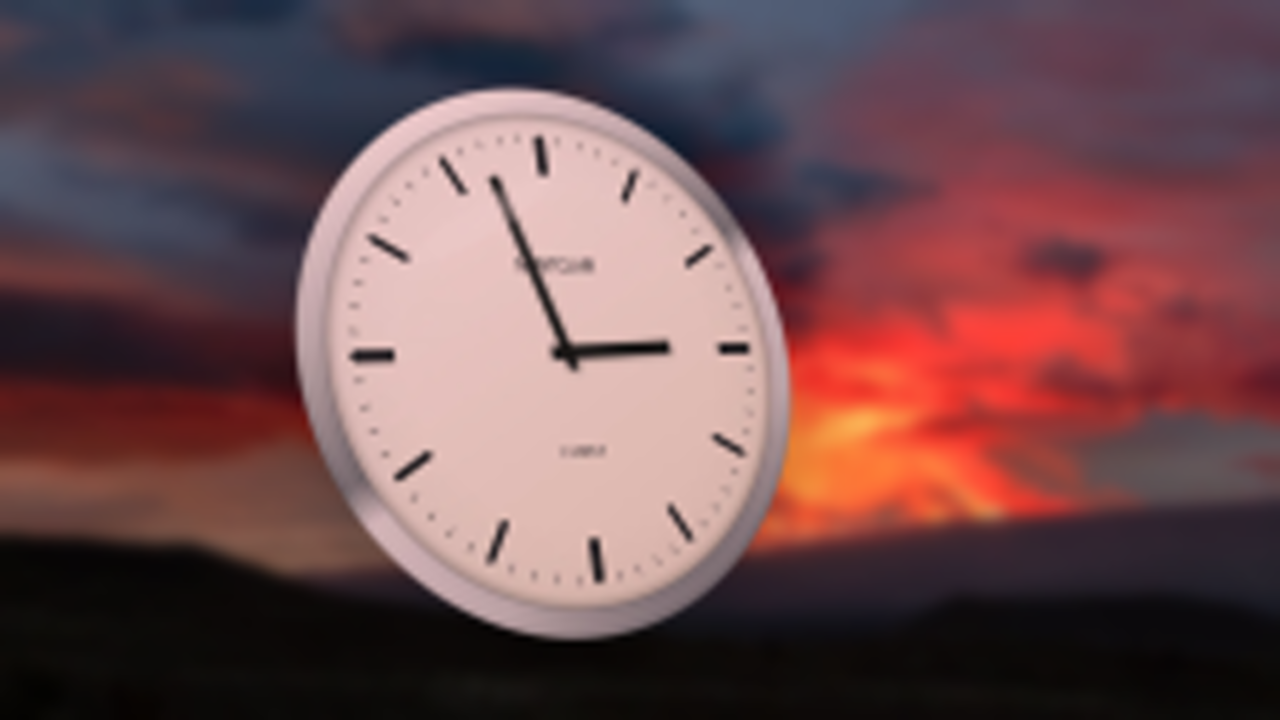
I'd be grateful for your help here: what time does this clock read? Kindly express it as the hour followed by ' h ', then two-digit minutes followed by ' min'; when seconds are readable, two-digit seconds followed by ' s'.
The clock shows 2 h 57 min
